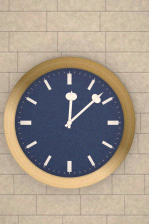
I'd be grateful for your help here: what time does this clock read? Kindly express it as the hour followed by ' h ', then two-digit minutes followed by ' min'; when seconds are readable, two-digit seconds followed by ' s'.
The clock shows 12 h 08 min
